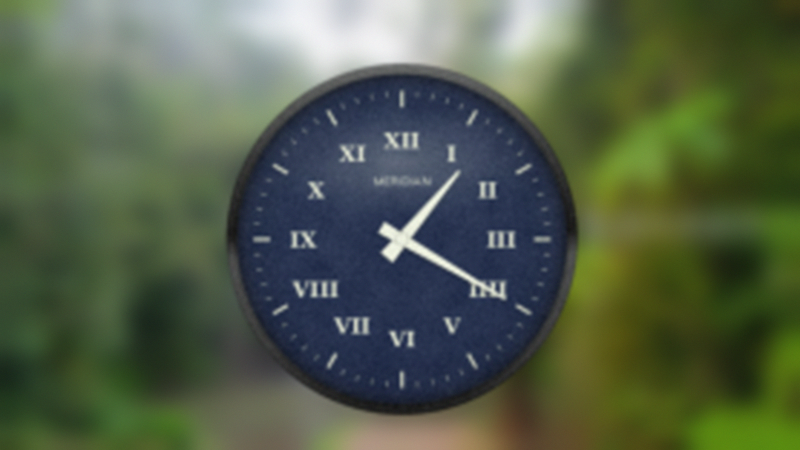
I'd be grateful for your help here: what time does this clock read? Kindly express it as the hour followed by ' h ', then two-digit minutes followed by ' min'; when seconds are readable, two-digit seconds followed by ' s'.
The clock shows 1 h 20 min
